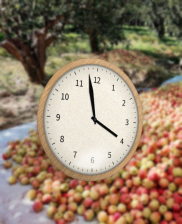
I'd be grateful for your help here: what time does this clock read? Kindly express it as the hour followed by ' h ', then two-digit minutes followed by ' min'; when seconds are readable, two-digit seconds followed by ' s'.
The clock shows 3 h 58 min
